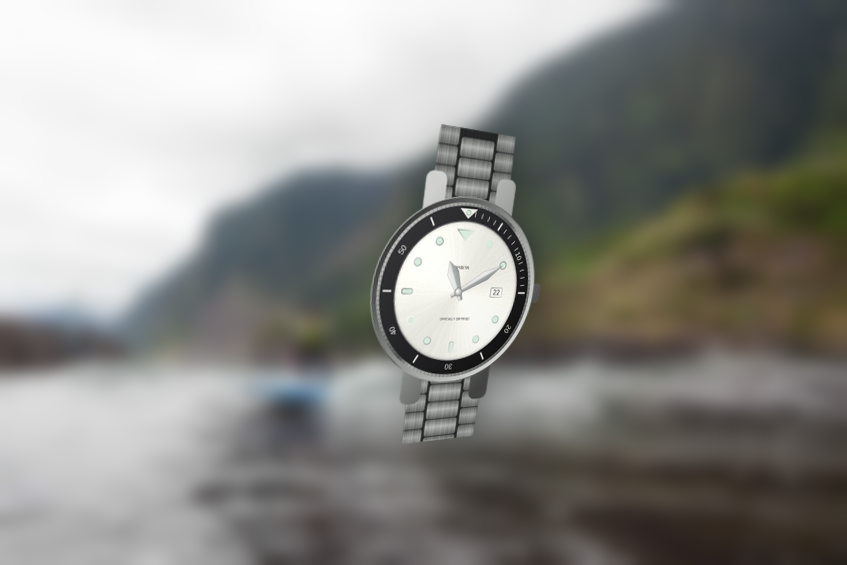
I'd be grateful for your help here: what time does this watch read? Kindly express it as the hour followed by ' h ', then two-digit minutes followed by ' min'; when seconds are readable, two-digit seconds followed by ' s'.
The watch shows 11 h 10 min
